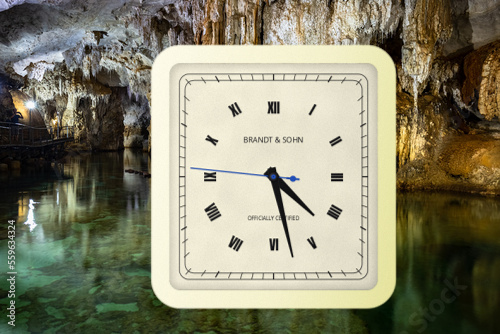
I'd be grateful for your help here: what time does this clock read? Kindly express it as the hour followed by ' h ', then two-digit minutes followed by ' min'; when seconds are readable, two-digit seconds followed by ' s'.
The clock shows 4 h 27 min 46 s
